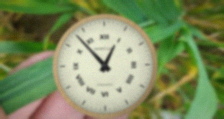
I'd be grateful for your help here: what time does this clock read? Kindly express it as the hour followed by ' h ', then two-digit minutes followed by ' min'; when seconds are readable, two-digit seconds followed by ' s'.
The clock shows 12 h 53 min
